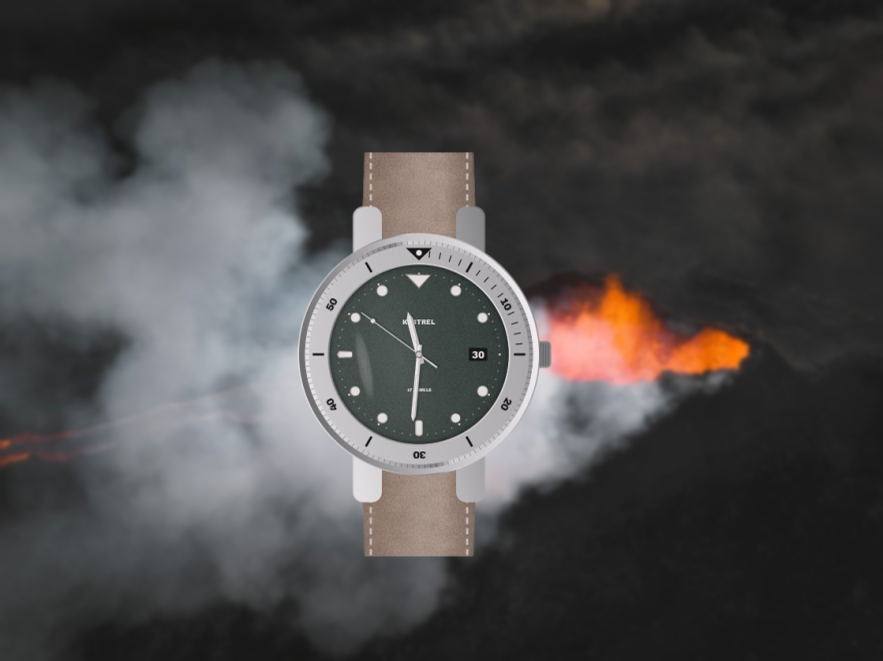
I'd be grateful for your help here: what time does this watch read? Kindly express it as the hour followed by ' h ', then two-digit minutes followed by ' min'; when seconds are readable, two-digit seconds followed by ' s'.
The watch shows 11 h 30 min 51 s
